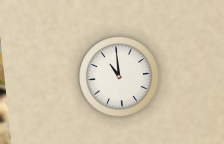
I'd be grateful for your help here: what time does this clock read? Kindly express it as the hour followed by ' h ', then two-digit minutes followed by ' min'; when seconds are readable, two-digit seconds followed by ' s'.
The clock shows 11 h 00 min
